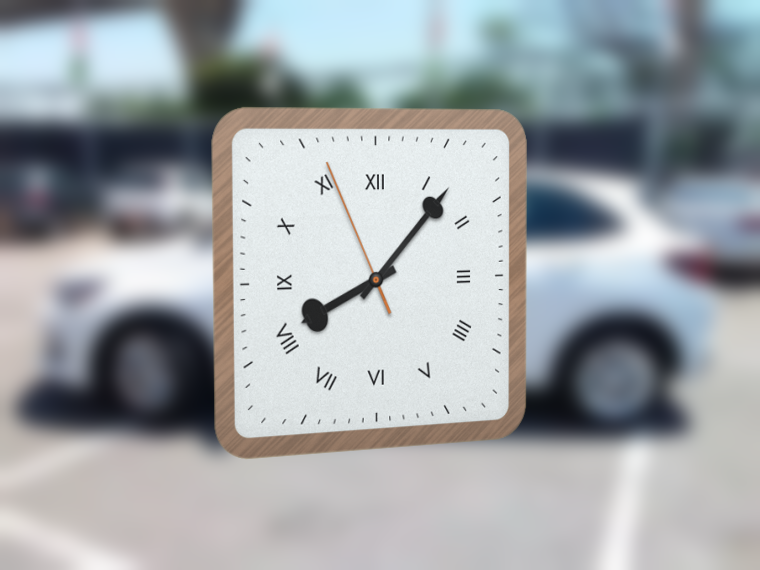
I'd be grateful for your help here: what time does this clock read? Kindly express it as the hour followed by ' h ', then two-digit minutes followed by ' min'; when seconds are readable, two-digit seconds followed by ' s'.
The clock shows 8 h 06 min 56 s
